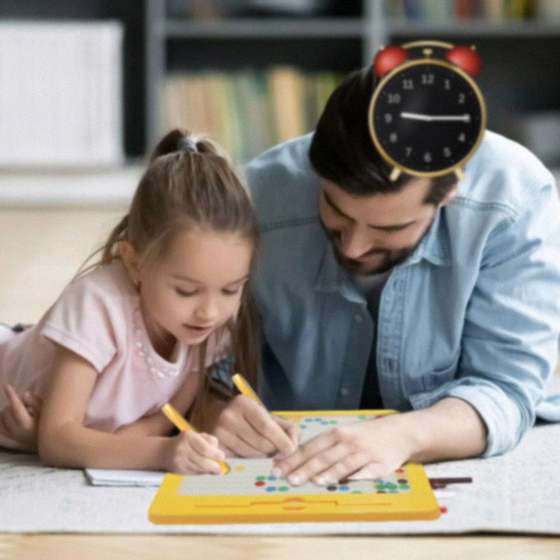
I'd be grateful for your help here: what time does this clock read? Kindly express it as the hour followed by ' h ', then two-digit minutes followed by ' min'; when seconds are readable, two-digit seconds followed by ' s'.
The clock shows 9 h 15 min
